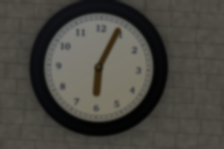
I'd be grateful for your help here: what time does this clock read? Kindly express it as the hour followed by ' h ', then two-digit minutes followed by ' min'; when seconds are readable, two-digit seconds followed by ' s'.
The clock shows 6 h 04 min
